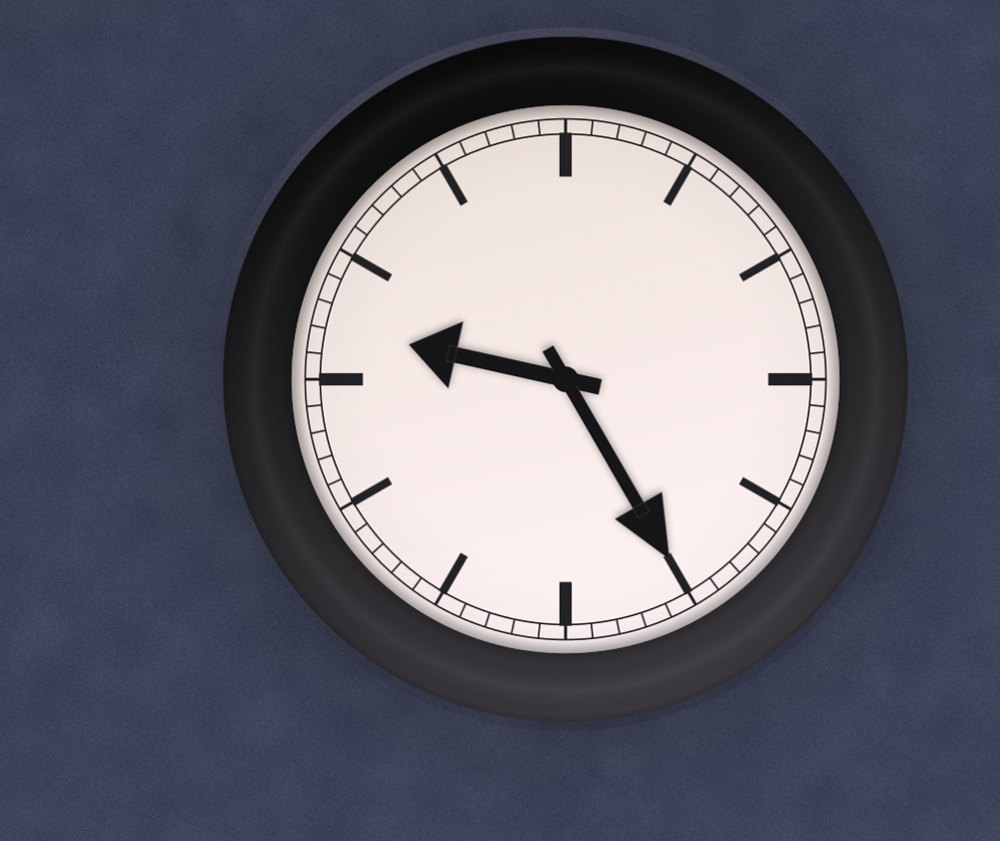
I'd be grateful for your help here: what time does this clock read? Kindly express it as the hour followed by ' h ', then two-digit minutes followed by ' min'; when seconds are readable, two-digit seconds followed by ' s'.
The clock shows 9 h 25 min
